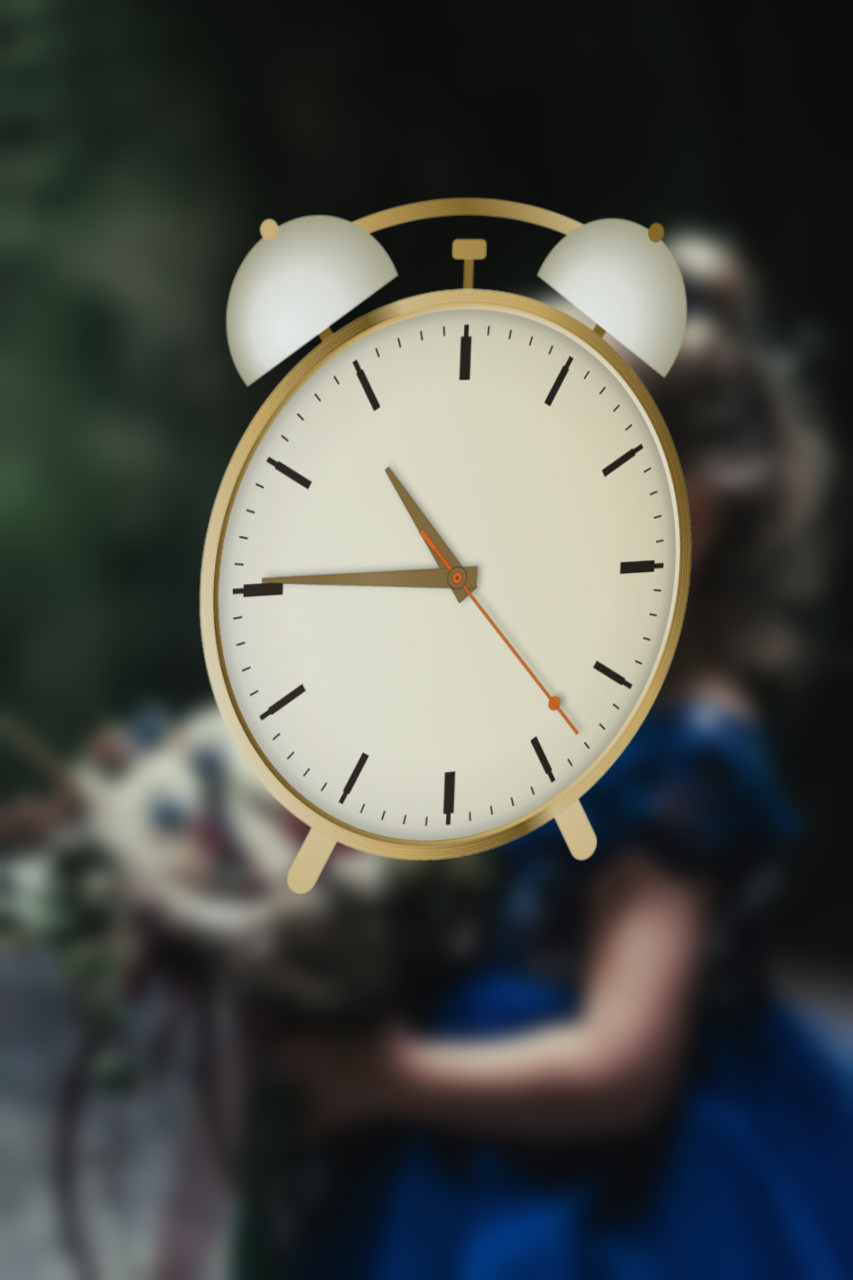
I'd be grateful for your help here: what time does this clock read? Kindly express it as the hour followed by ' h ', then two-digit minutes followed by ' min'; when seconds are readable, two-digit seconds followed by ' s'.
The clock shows 10 h 45 min 23 s
